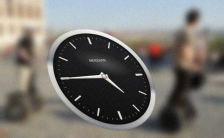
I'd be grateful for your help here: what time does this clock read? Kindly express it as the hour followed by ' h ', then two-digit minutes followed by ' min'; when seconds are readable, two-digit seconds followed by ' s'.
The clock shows 4 h 45 min
